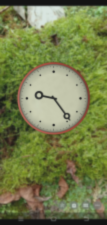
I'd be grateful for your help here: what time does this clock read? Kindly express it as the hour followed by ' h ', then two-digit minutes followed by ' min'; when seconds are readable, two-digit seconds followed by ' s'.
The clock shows 9 h 24 min
